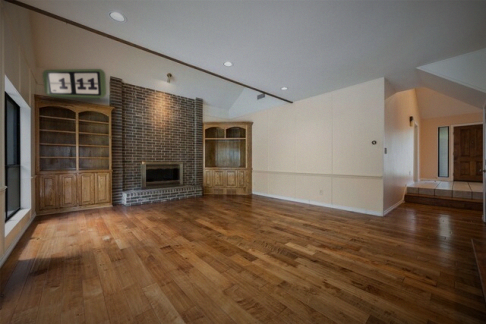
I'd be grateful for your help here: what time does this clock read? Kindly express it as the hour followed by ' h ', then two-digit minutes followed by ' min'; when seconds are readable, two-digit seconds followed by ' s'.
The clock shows 1 h 11 min
